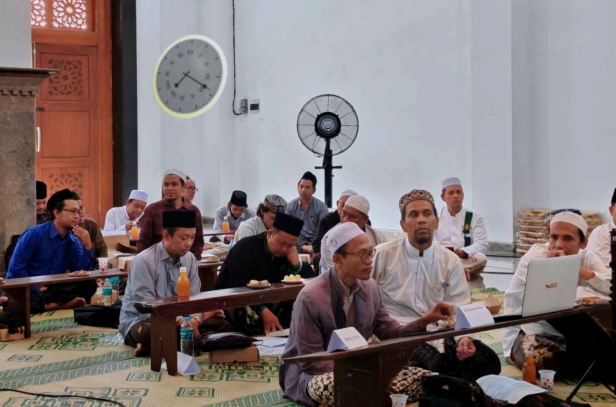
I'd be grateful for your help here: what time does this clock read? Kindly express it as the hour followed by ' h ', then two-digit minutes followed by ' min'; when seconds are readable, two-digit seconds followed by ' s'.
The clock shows 7 h 19 min
